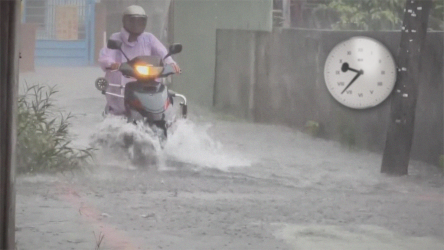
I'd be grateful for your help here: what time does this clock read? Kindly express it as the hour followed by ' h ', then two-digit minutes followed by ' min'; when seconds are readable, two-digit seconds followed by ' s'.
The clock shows 9 h 37 min
